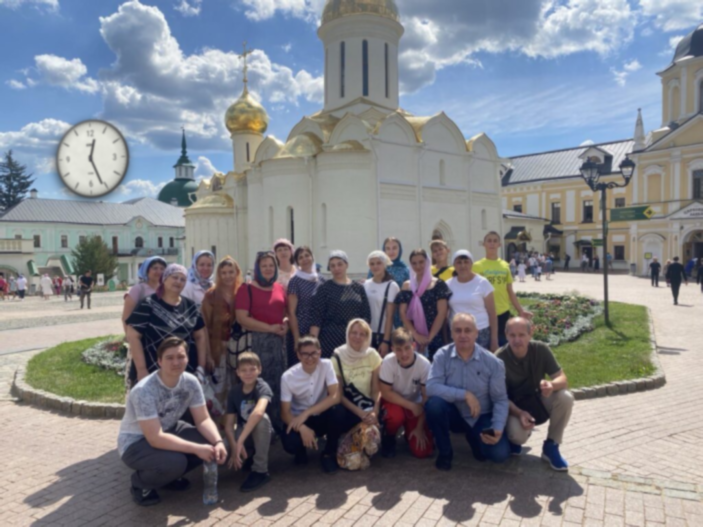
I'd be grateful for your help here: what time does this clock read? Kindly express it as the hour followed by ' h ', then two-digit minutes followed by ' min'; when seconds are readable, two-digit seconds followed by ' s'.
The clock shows 12 h 26 min
